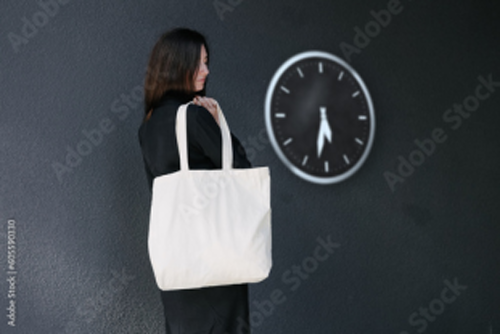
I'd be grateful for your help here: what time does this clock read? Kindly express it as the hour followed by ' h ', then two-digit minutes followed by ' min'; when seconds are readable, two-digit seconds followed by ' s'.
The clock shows 5 h 32 min
